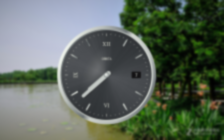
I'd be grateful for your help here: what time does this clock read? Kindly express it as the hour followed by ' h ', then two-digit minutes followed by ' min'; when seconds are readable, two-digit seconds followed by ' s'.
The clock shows 7 h 38 min
